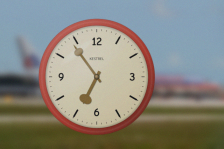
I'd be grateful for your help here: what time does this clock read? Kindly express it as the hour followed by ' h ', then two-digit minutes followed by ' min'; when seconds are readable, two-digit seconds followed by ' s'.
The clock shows 6 h 54 min
